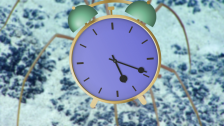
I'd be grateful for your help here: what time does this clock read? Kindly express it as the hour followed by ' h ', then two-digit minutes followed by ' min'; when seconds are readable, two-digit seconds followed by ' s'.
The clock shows 5 h 19 min
